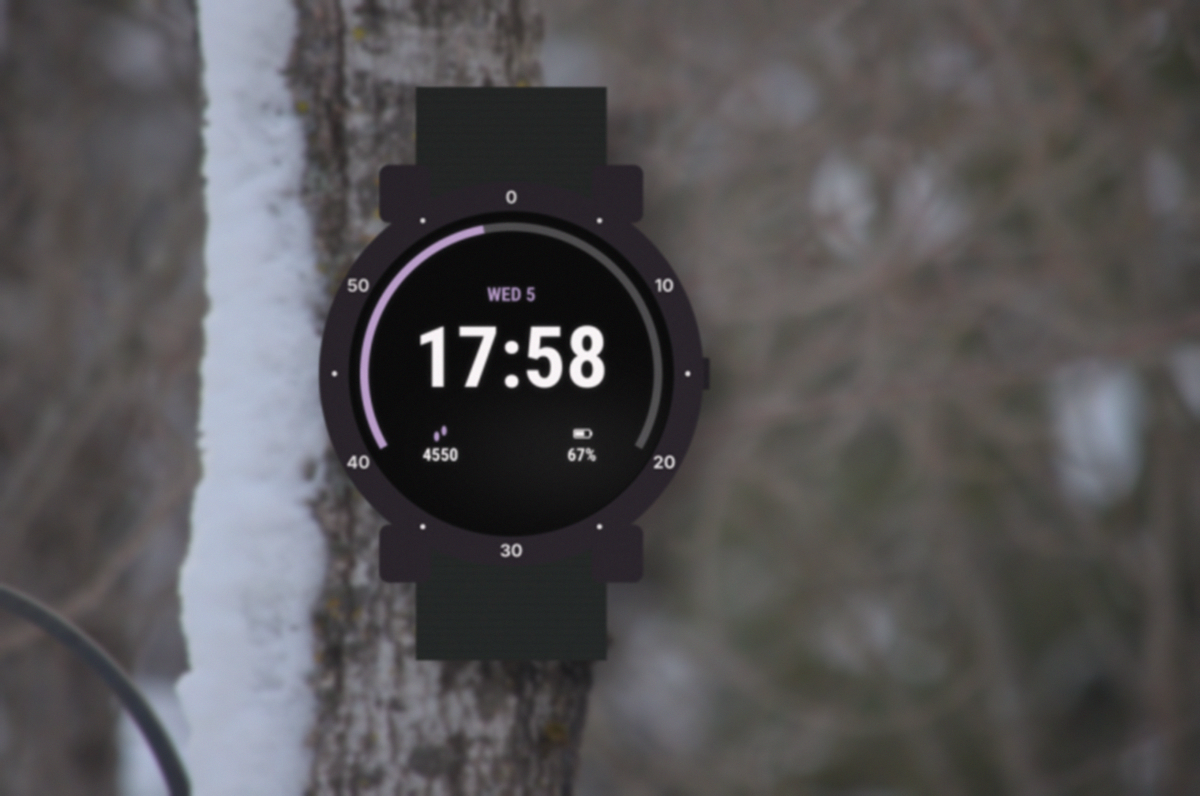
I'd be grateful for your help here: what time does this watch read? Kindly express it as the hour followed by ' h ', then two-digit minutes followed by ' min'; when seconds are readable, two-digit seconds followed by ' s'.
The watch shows 17 h 58 min
